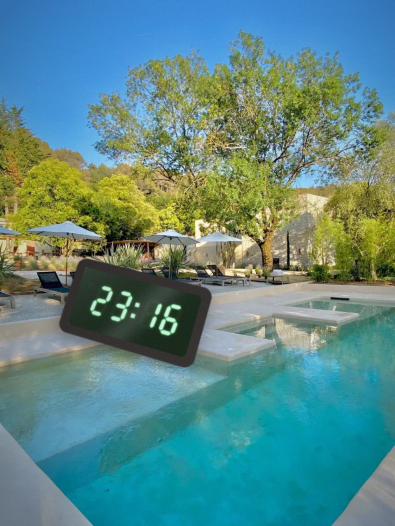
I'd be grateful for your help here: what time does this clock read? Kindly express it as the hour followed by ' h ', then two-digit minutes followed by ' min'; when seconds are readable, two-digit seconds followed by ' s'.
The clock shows 23 h 16 min
